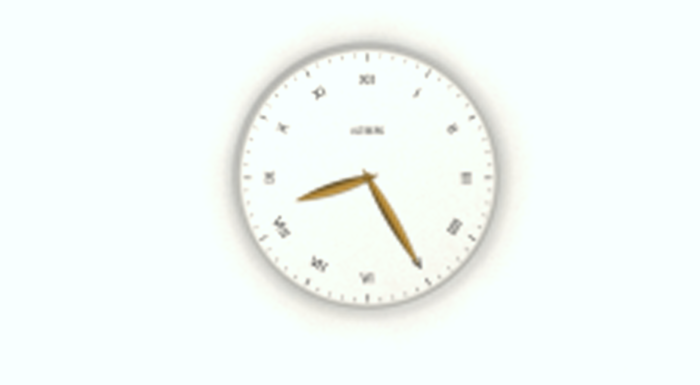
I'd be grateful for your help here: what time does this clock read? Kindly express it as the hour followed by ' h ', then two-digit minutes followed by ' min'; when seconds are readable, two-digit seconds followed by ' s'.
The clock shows 8 h 25 min
